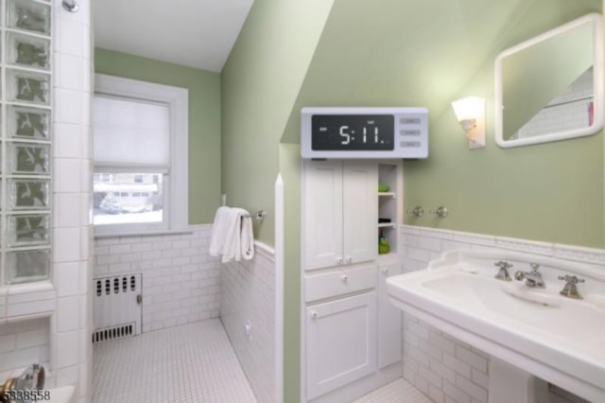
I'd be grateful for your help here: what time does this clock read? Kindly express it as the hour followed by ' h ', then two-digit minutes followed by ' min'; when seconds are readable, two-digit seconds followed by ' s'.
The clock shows 5 h 11 min
